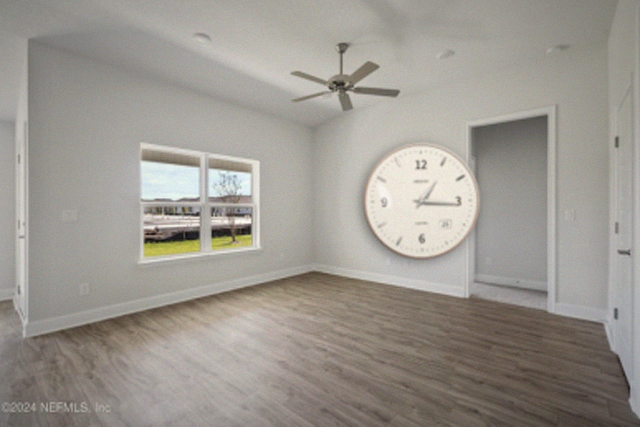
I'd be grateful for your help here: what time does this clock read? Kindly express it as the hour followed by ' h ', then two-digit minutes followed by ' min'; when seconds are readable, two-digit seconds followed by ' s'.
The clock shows 1 h 16 min
